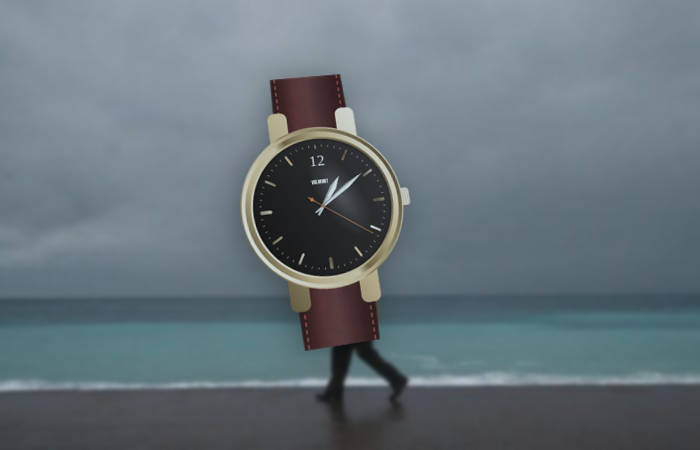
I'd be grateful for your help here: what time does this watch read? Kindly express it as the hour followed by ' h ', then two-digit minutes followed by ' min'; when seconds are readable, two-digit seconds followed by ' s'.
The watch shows 1 h 09 min 21 s
